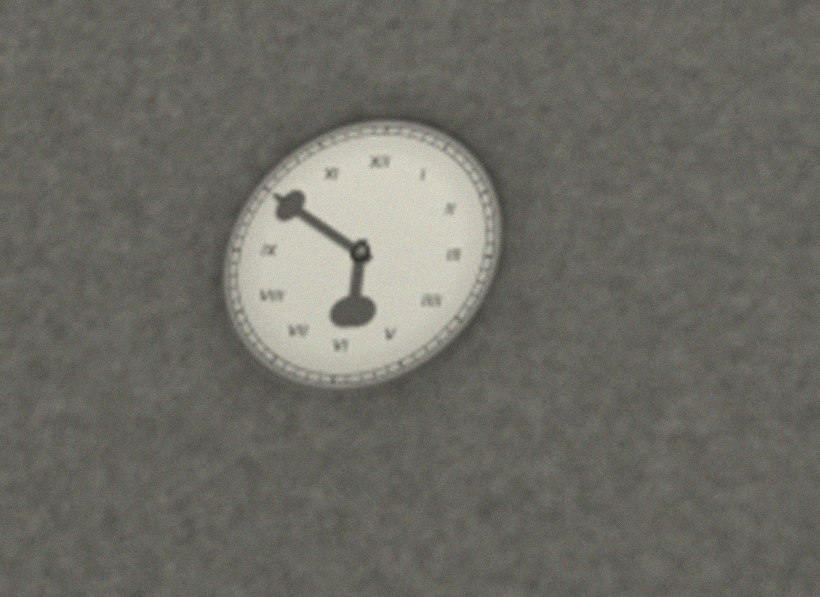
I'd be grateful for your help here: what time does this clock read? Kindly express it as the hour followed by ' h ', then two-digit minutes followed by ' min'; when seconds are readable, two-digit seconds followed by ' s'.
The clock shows 5 h 50 min
